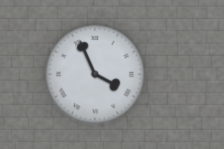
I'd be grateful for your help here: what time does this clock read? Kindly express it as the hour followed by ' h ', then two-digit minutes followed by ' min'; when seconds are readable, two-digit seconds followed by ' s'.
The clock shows 3 h 56 min
